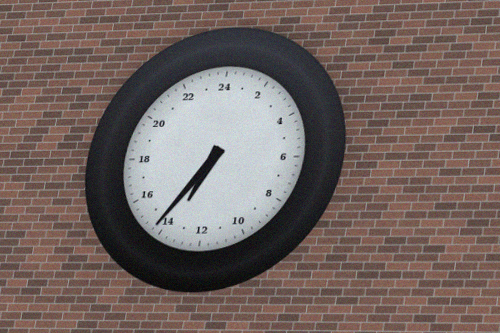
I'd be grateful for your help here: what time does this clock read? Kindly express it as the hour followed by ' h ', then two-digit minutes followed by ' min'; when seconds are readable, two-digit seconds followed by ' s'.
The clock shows 13 h 36 min
